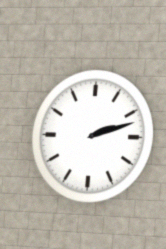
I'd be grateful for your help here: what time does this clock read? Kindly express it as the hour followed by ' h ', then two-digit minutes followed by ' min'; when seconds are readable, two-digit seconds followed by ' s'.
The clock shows 2 h 12 min
